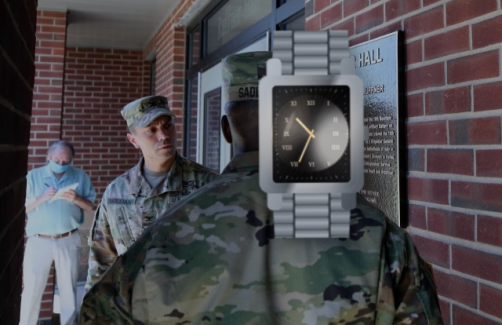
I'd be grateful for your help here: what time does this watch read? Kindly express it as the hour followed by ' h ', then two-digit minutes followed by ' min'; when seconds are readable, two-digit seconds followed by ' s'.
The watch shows 10 h 34 min
